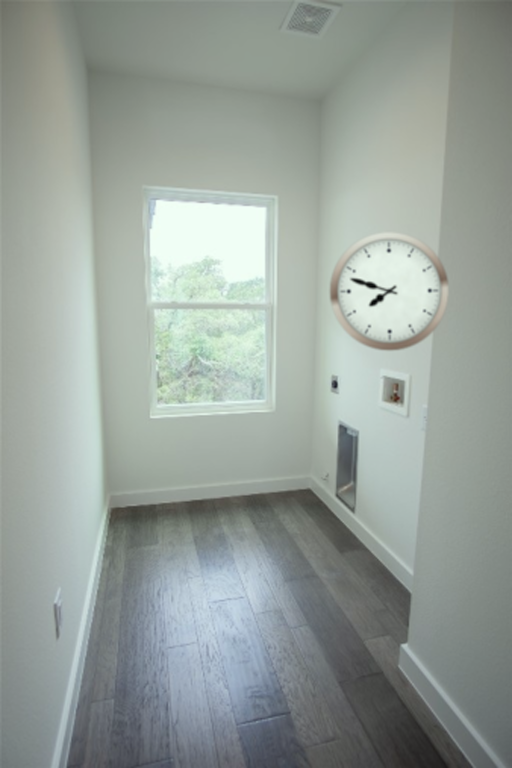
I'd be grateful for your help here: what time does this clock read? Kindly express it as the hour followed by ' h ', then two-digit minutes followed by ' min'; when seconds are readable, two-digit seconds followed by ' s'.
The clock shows 7 h 48 min
